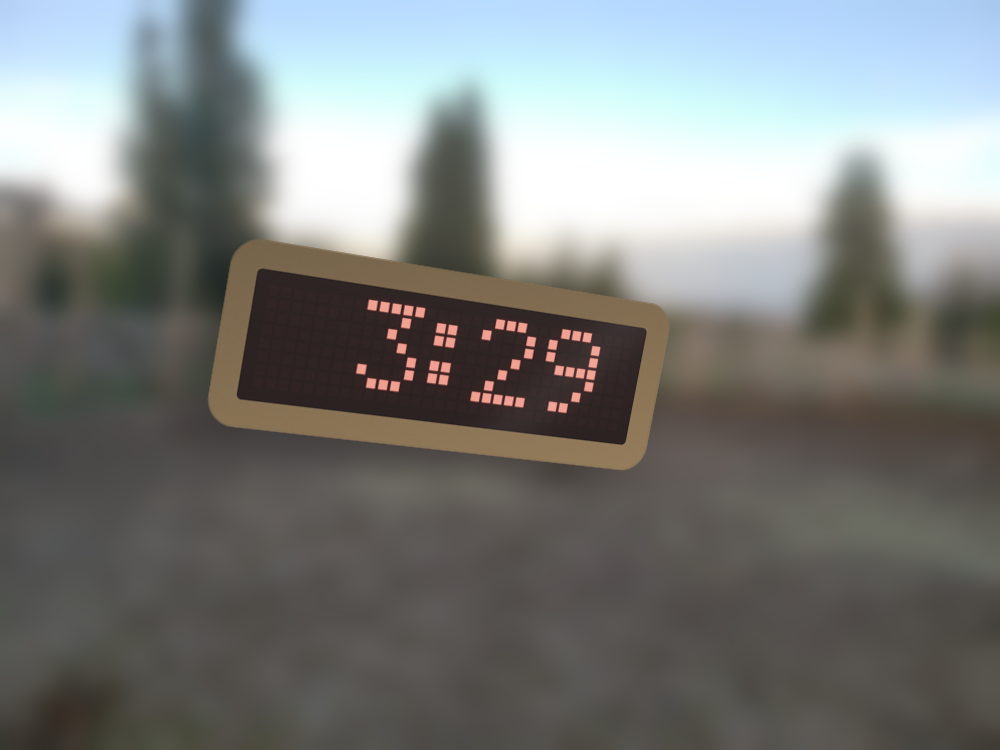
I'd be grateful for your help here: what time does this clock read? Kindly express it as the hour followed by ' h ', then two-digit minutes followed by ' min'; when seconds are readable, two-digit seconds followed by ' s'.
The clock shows 3 h 29 min
